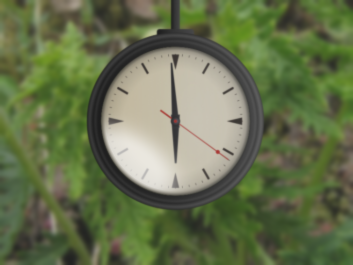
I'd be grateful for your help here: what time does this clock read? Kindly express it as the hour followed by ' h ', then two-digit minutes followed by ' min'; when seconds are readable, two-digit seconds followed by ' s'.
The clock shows 5 h 59 min 21 s
